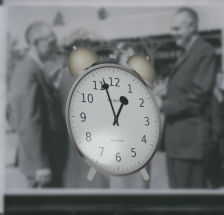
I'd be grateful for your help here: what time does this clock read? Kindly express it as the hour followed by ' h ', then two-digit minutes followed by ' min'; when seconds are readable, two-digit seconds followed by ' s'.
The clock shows 12 h 57 min
